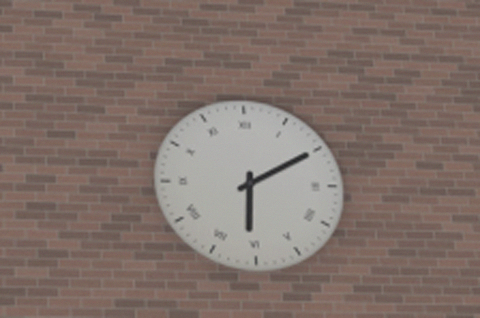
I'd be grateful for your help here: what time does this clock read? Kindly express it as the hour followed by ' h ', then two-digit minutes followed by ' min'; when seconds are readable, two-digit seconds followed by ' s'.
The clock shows 6 h 10 min
